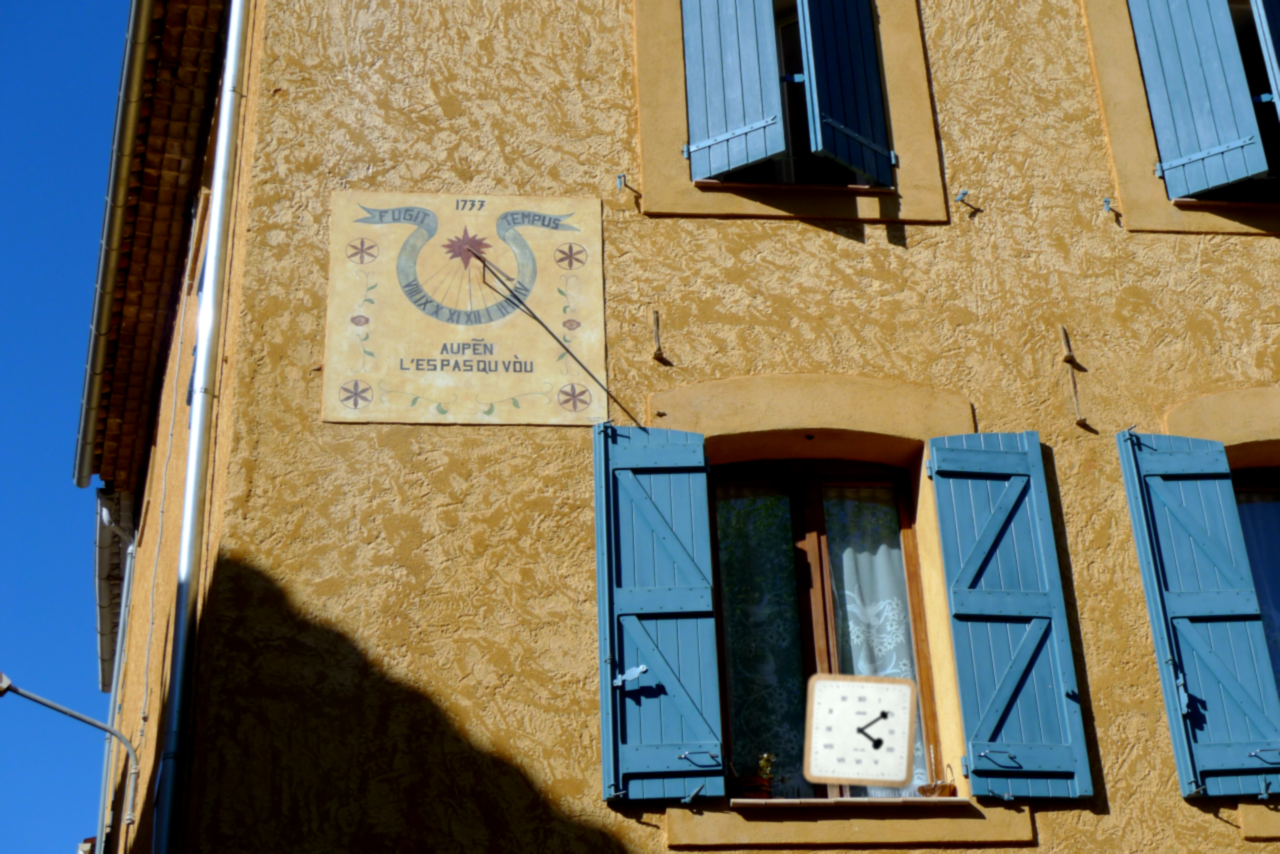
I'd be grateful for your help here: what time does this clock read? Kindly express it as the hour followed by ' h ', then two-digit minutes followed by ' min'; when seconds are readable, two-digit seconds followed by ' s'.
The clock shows 4 h 09 min
